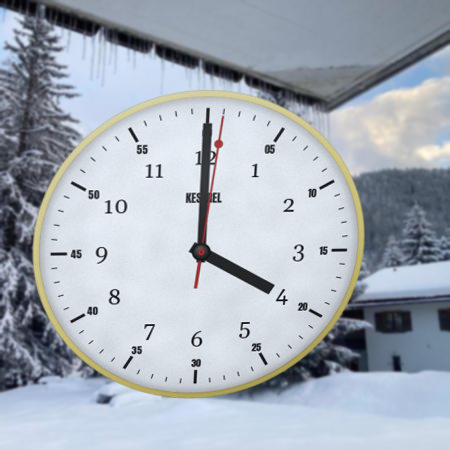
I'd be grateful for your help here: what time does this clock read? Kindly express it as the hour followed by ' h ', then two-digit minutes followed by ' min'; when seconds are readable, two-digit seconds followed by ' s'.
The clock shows 4 h 00 min 01 s
